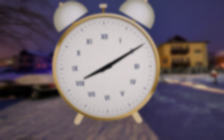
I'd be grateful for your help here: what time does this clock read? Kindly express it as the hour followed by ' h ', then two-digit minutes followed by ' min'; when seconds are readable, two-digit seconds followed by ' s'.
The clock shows 8 h 10 min
